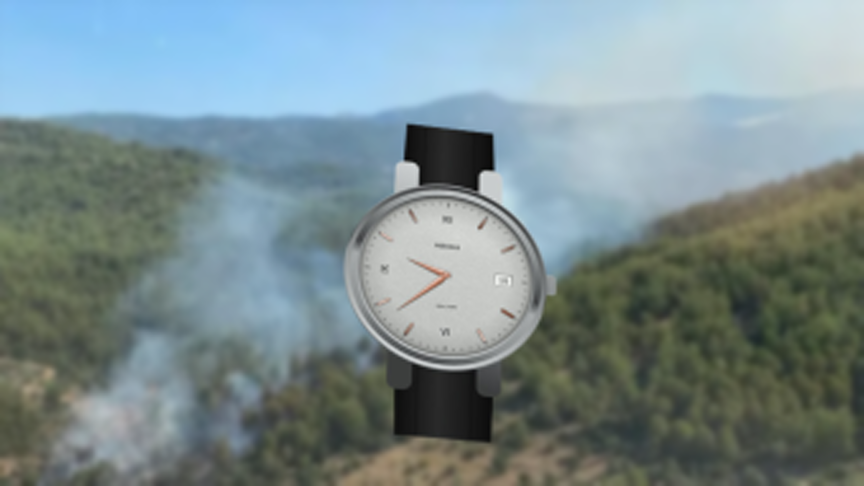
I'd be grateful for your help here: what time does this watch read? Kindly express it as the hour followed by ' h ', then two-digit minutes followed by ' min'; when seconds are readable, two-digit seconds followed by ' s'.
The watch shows 9 h 38 min
